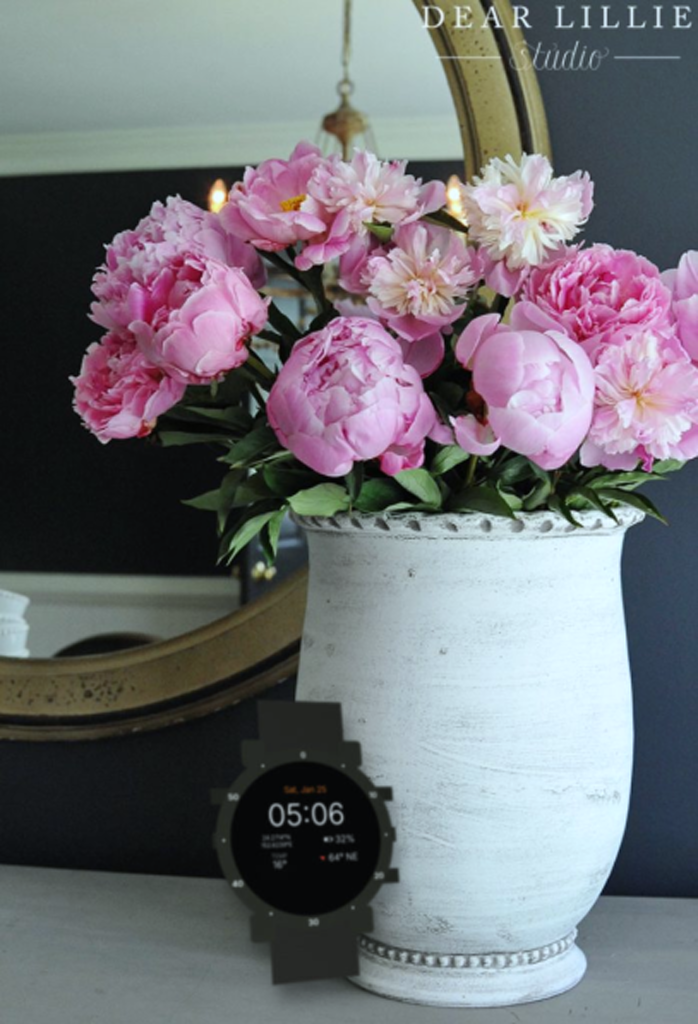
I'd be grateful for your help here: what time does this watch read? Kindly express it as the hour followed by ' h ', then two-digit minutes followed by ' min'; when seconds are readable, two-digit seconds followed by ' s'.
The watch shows 5 h 06 min
